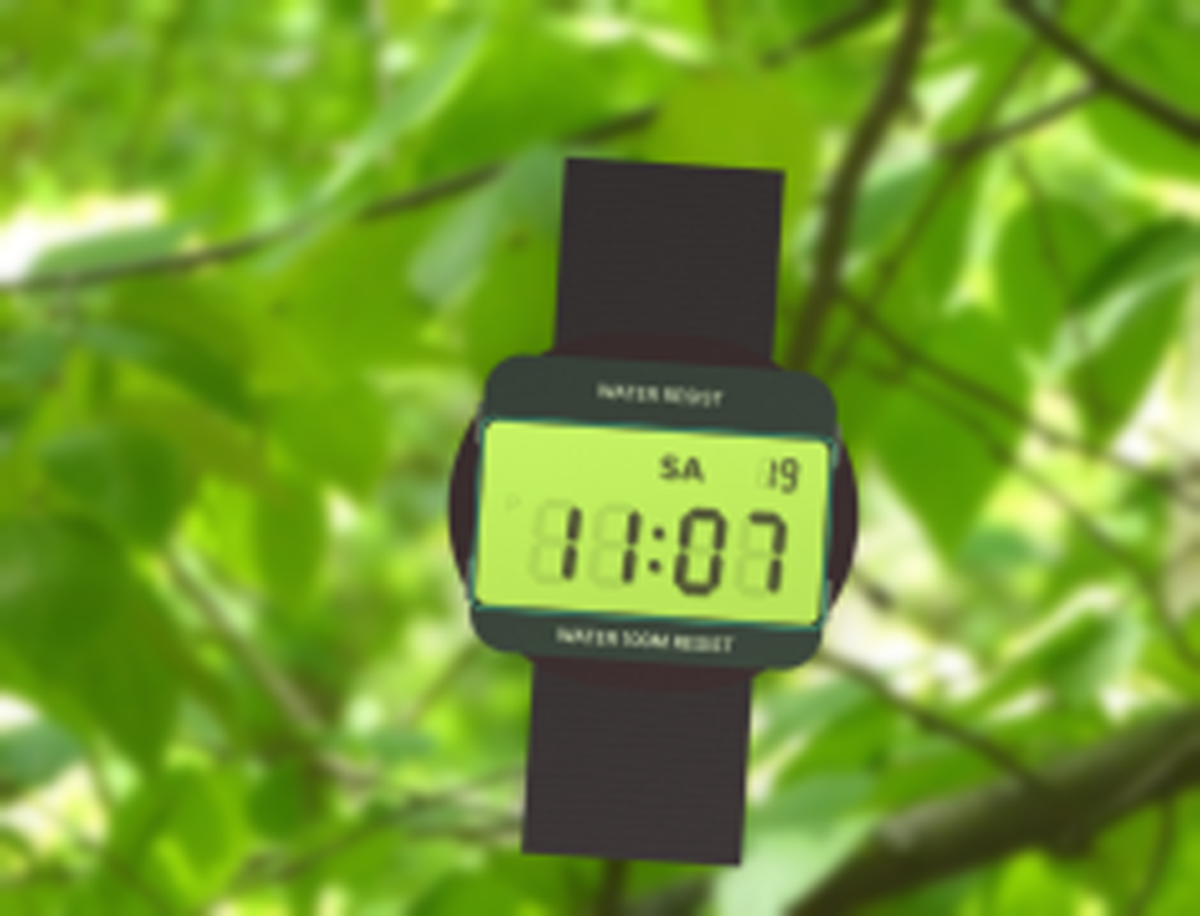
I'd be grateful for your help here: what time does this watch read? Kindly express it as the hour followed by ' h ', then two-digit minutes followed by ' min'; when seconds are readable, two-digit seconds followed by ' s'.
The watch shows 11 h 07 min
